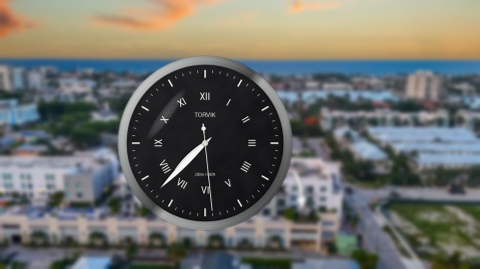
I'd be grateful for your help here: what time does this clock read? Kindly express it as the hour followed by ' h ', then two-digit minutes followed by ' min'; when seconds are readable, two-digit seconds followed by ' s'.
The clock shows 7 h 37 min 29 s
